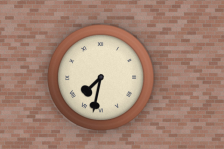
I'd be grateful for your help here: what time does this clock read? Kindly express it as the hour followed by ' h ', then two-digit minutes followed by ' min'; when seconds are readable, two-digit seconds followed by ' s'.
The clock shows 7 h 32 min
